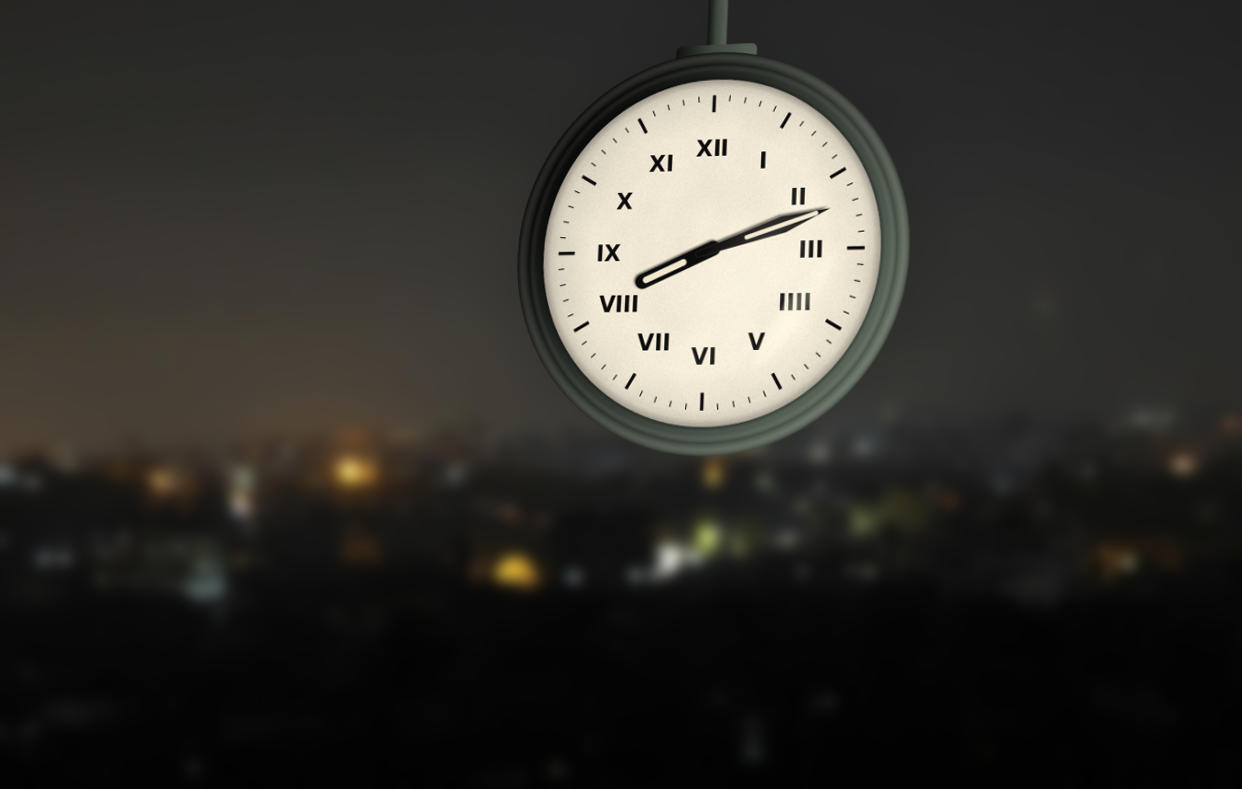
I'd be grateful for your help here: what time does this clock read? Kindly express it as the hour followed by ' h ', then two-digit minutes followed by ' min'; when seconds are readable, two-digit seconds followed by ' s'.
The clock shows 8 h 12 min
